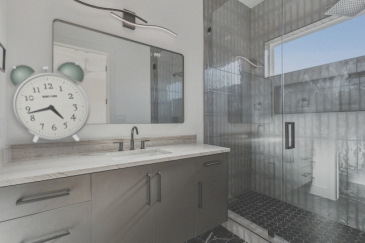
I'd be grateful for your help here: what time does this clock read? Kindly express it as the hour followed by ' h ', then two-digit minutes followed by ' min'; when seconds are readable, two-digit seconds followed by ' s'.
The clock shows 4 h 43 min
